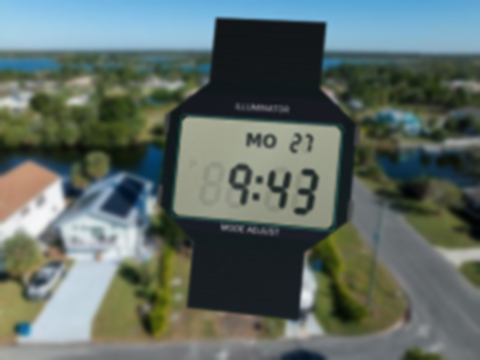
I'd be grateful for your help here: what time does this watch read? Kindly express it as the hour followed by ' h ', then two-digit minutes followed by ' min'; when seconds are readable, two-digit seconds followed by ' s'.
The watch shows 9 h 43 min
